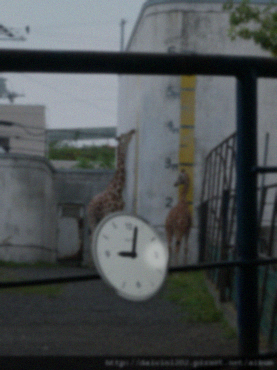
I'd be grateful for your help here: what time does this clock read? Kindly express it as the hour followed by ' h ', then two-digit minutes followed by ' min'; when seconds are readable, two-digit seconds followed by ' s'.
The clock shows 9 h 03 min
